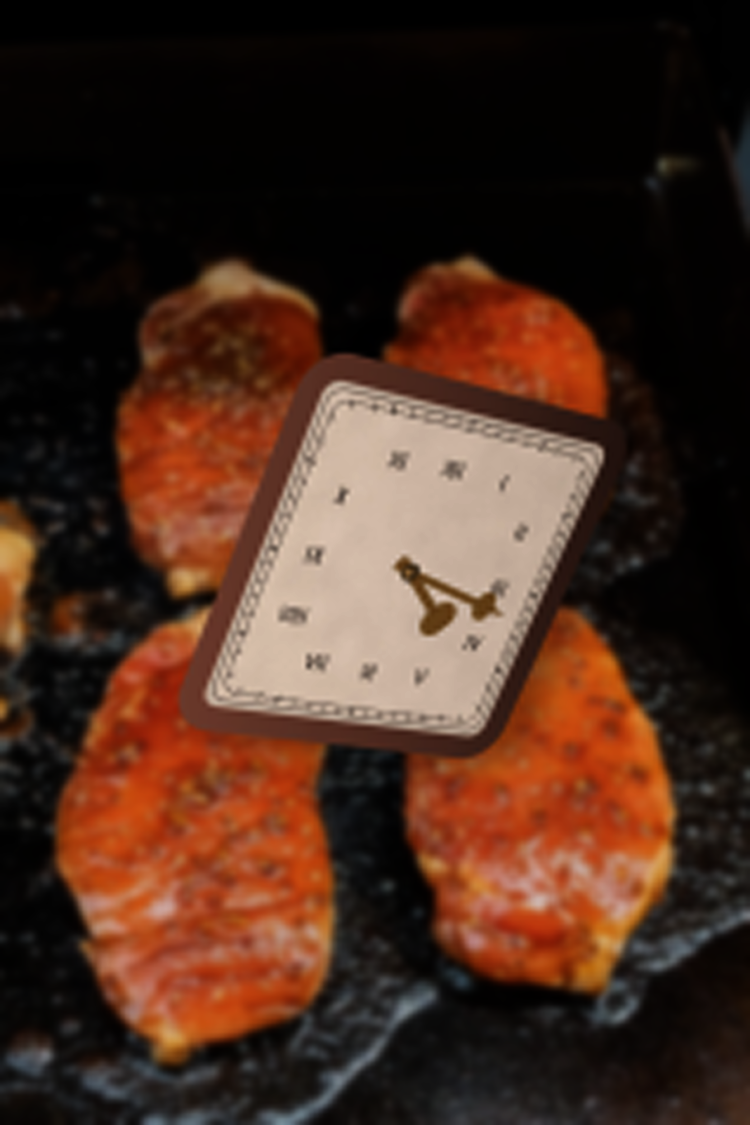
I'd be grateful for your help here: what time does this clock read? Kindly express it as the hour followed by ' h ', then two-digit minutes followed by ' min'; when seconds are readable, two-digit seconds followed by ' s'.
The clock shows 4 h 17 min
